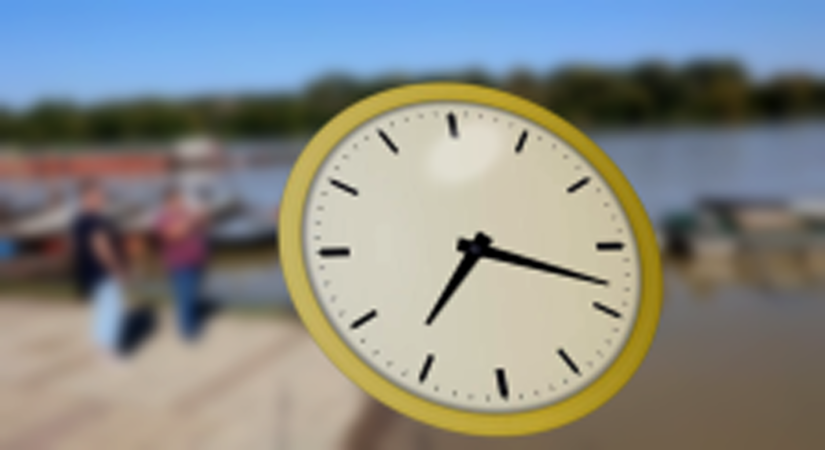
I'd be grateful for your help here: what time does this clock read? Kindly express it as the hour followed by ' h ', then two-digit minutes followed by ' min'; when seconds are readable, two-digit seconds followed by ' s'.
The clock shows 7 h 18 min
